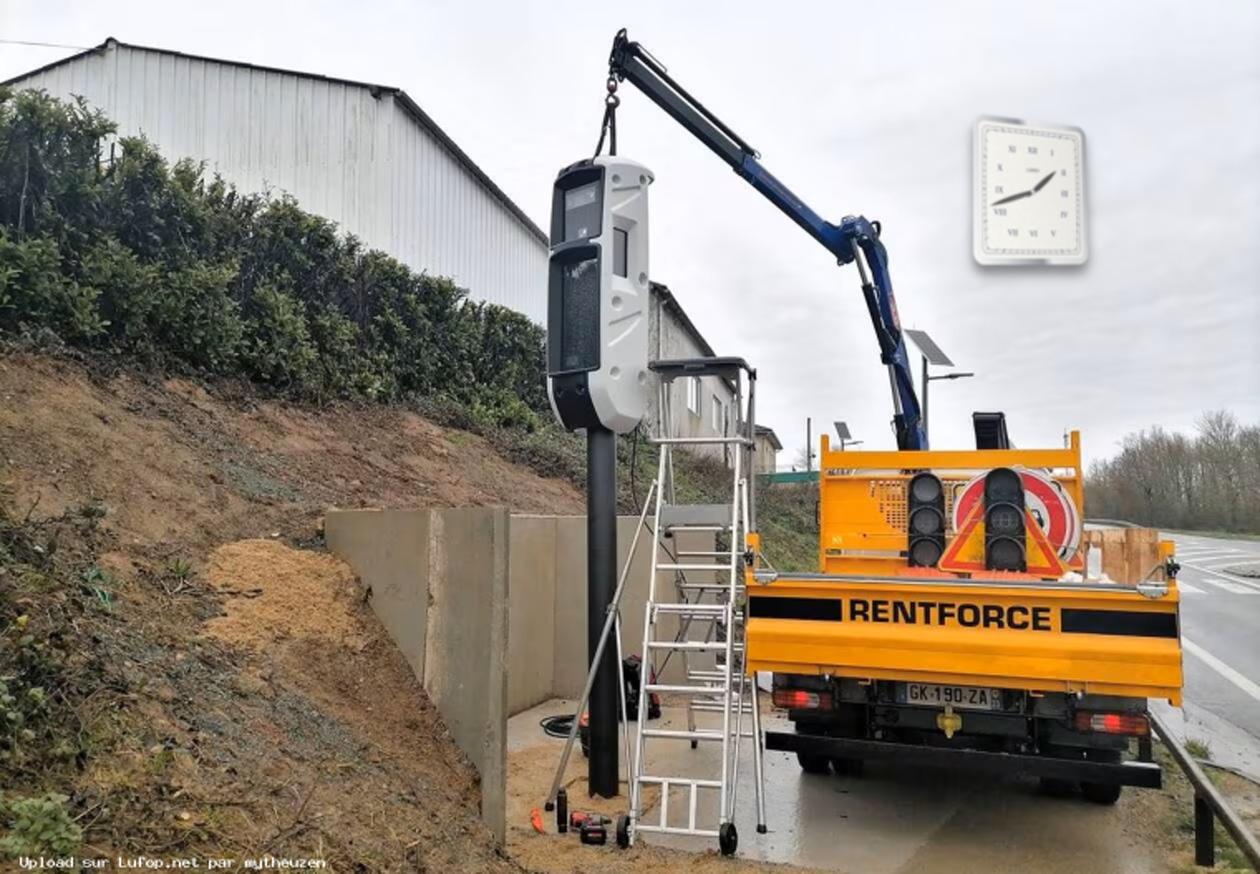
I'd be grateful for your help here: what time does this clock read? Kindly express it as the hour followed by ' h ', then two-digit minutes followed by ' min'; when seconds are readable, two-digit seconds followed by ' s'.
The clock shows 1 h 42 min
